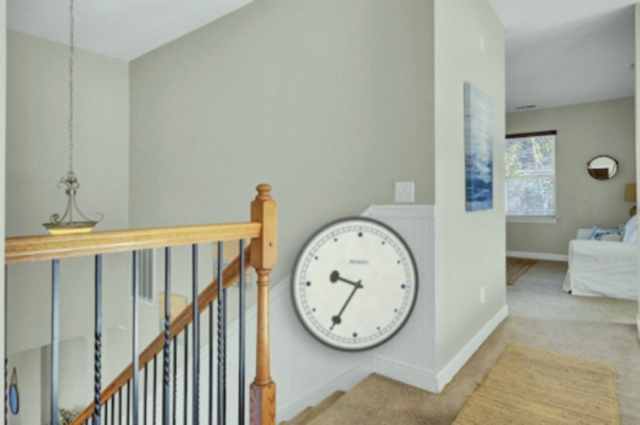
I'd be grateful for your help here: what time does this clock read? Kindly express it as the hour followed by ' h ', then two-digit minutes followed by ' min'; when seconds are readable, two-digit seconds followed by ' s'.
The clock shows 9 h 35 min
